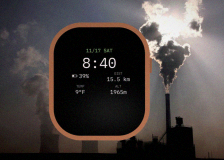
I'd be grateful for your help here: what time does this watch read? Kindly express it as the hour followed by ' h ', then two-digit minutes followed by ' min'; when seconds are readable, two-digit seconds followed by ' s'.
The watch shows 8 h 40 min
